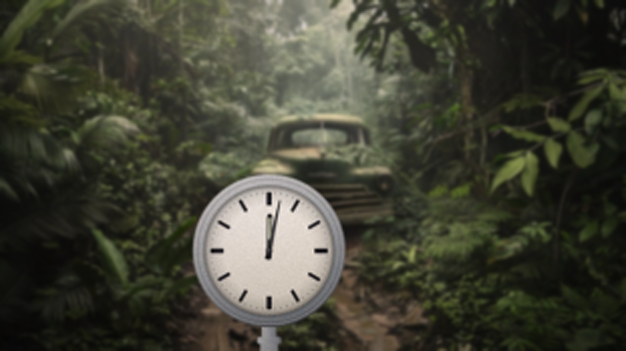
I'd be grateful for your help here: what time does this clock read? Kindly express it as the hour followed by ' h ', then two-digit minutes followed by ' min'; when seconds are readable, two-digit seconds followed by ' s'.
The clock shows 12 h 02 min
